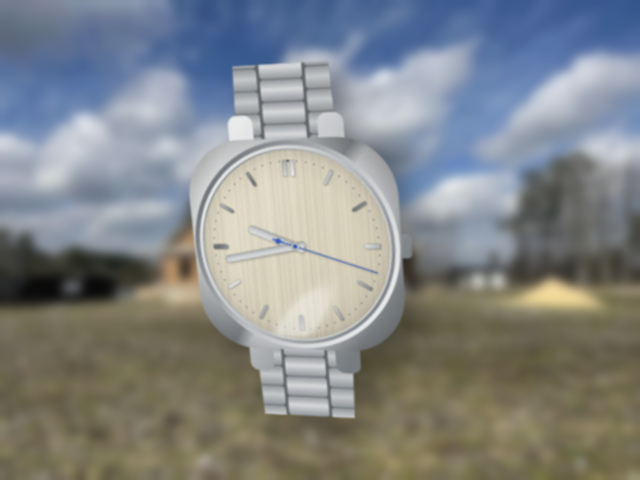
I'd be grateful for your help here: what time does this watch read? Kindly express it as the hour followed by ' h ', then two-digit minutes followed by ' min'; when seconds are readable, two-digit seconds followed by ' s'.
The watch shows 9 h 43 min 18 s
